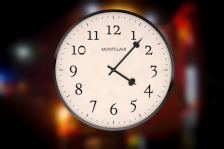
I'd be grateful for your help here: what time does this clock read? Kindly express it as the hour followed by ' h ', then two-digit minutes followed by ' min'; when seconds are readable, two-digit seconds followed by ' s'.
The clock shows 4 h 07 min
